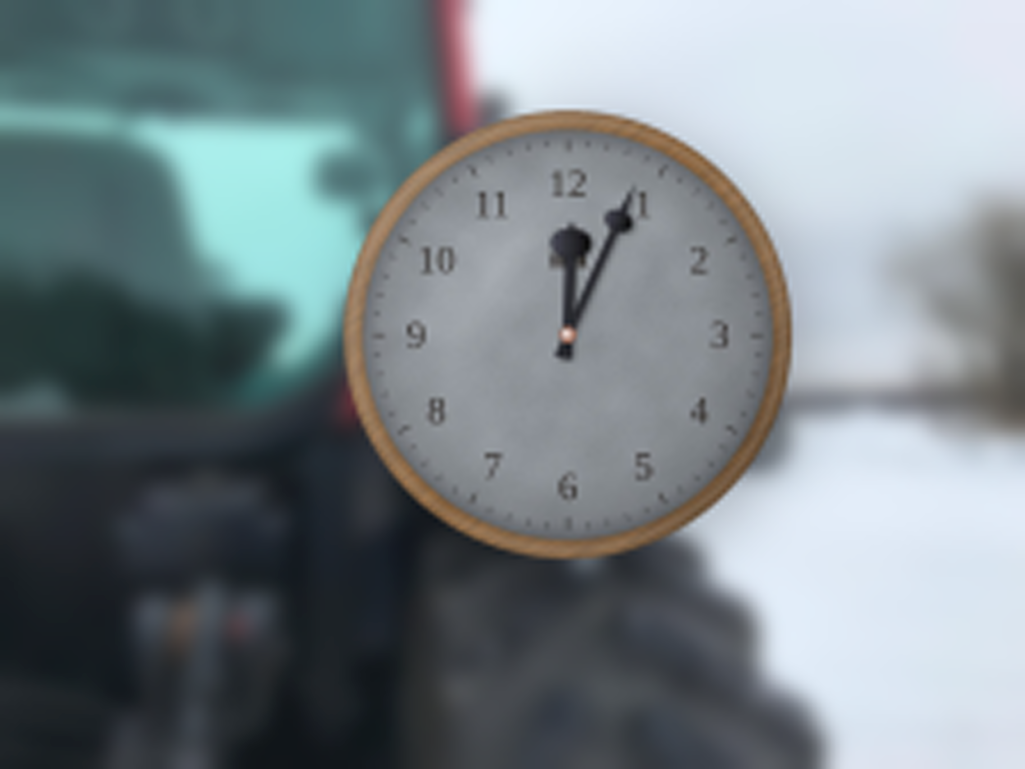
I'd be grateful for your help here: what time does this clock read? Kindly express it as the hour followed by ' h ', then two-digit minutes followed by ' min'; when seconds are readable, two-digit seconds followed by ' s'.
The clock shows 12 h 04 min
